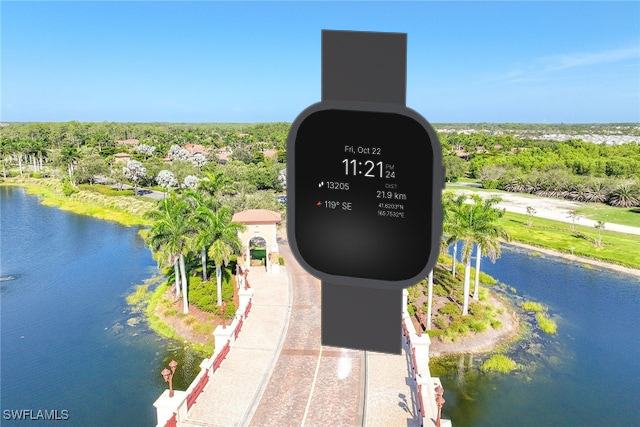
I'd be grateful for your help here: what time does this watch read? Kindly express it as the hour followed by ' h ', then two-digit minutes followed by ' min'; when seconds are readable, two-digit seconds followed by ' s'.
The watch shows 11 h 21 min 24 s
